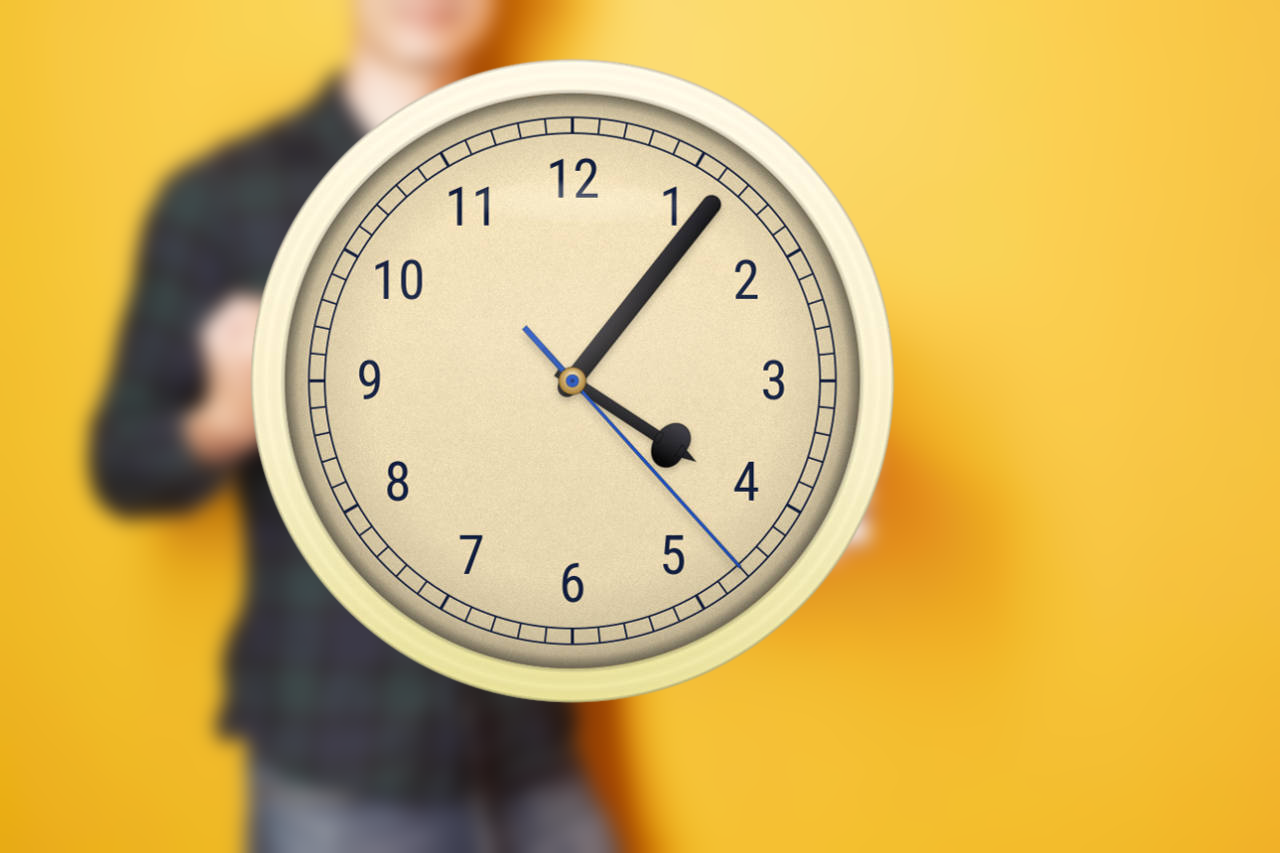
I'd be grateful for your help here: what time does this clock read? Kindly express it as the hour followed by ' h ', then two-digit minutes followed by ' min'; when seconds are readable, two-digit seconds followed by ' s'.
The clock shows 4 h 06 min 23 s
